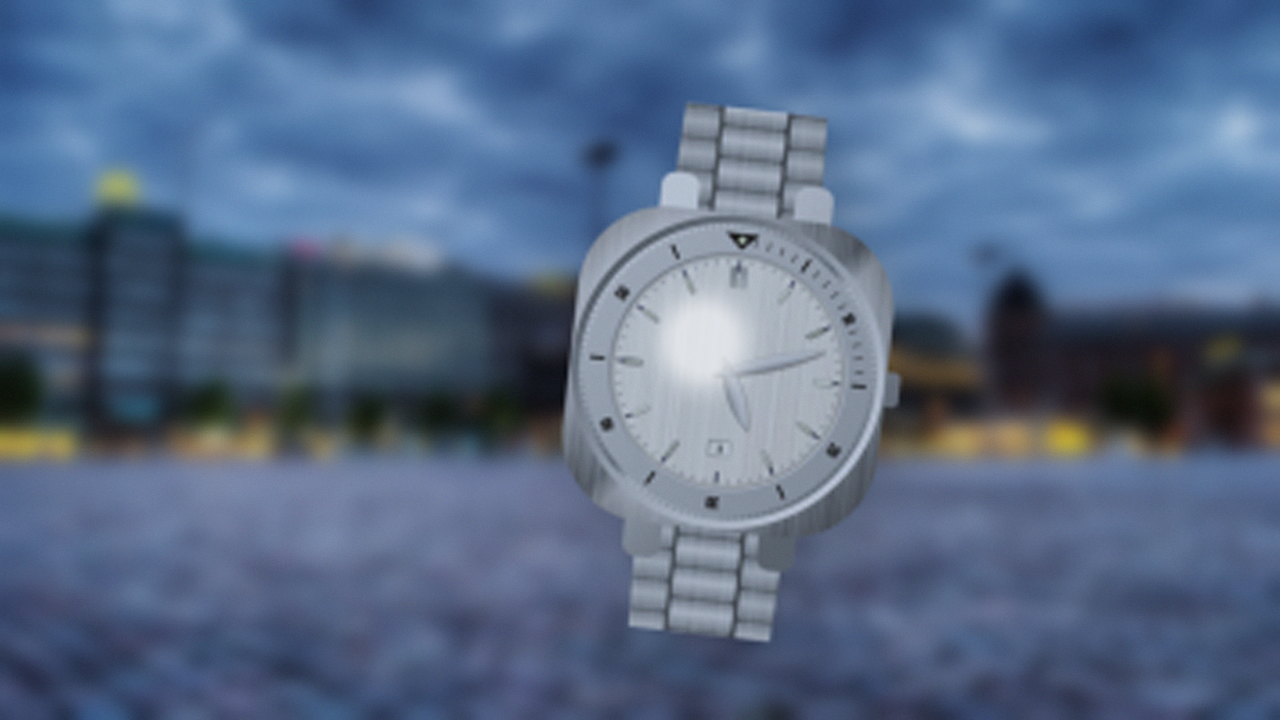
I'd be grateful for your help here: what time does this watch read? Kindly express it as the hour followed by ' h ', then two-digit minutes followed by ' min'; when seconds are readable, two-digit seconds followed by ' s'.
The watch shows 5 h 12 min
